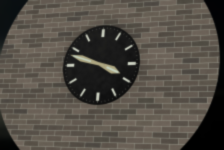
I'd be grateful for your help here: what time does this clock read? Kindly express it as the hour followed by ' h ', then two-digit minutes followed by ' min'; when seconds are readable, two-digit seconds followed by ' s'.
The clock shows 3 h 48 min
